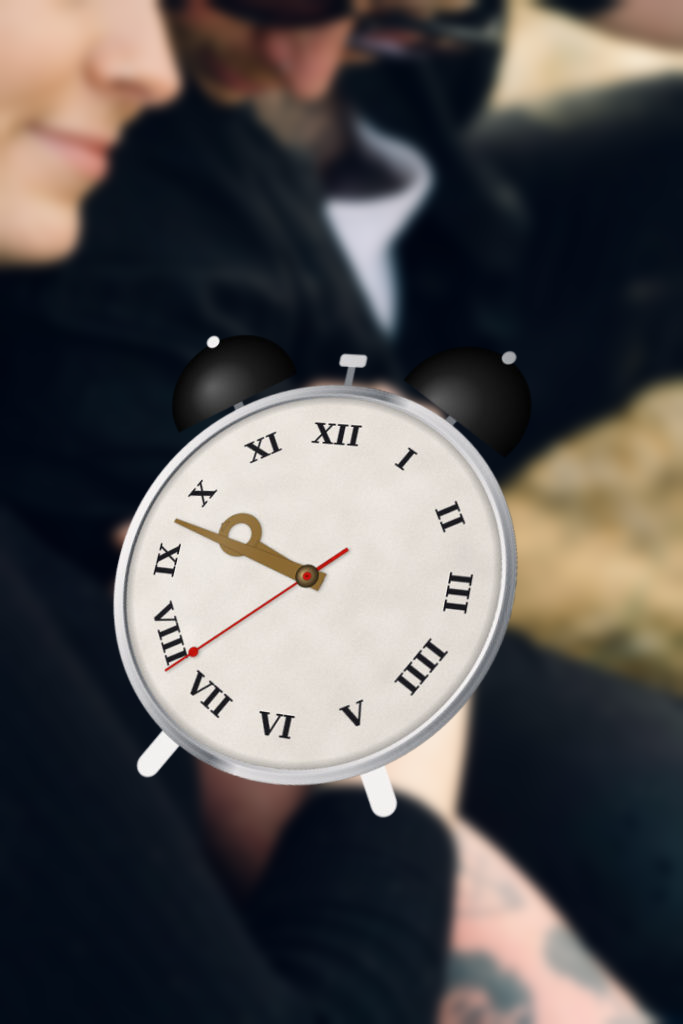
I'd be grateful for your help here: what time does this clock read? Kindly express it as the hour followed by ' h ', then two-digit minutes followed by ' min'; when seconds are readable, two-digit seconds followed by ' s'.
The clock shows 9 h 47 min 38 s
